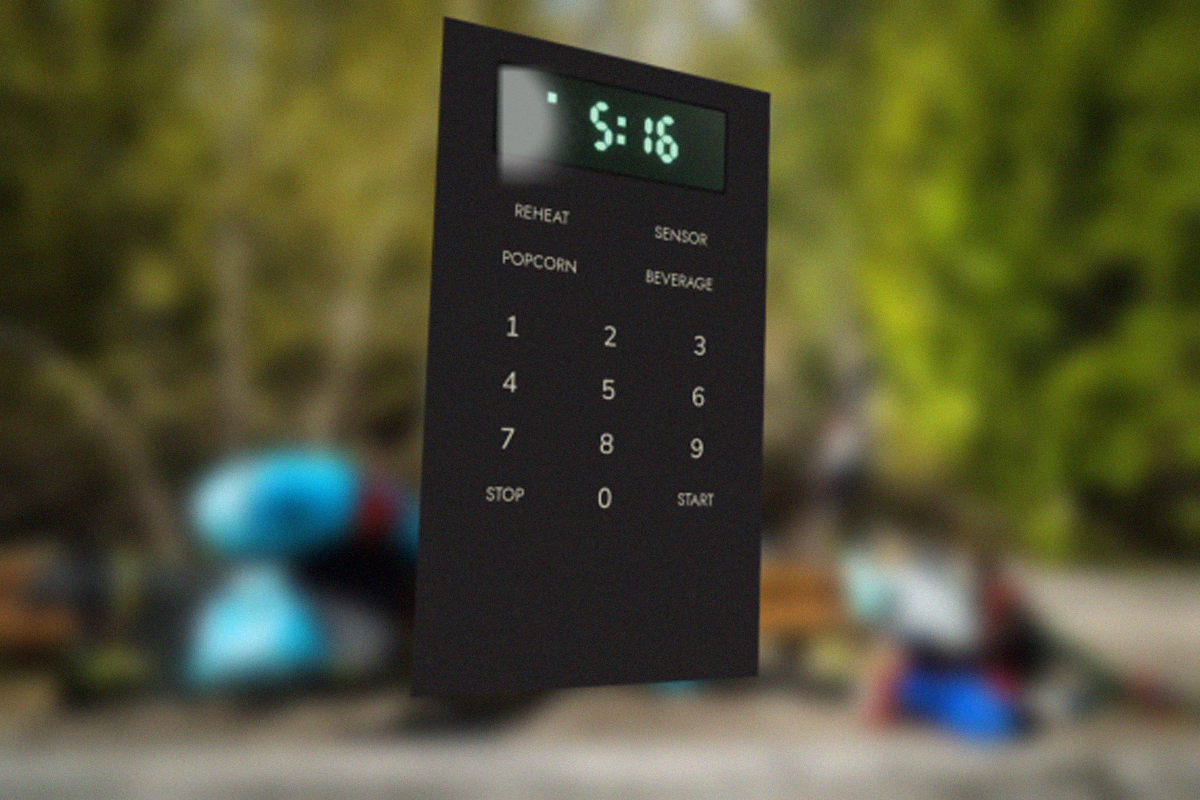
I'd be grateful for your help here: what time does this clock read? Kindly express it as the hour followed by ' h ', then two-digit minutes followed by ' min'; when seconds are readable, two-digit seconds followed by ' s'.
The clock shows 5 h 16 min
